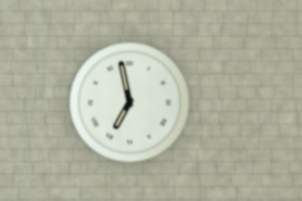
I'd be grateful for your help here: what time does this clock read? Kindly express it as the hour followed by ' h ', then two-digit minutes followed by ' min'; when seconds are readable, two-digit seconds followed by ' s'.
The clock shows 6 h 58 min
